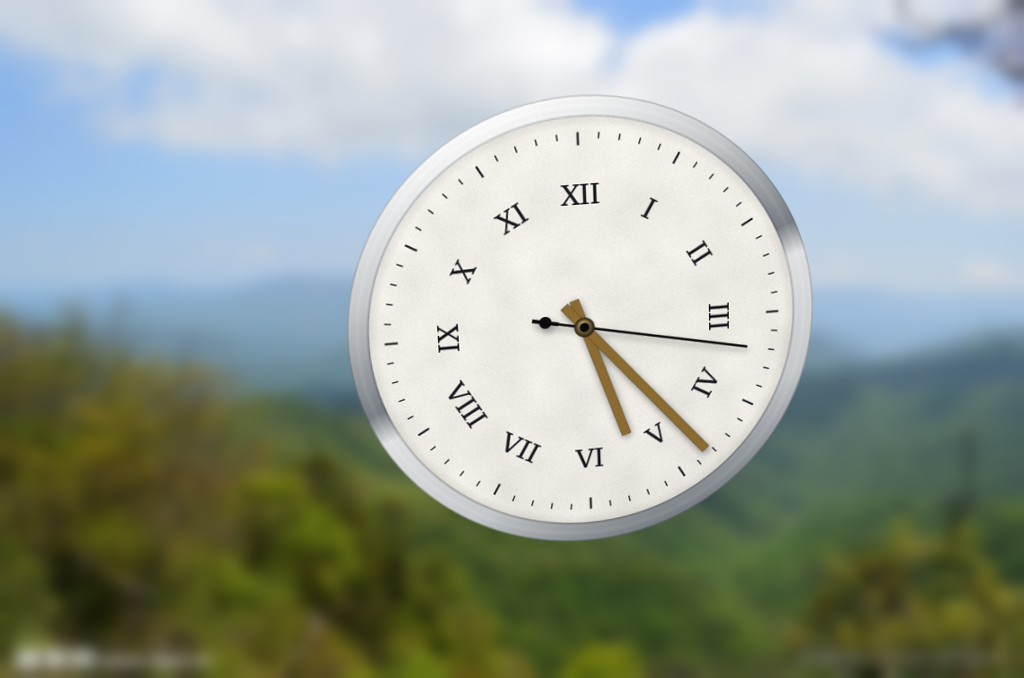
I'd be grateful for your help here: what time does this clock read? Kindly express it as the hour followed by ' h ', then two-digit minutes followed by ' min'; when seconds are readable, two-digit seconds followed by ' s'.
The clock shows 5 h 23 min 17 s
